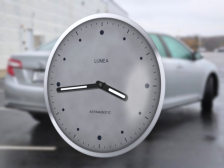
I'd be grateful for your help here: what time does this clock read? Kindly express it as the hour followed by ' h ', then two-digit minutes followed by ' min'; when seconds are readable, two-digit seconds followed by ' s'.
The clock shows 3 h 44 min
